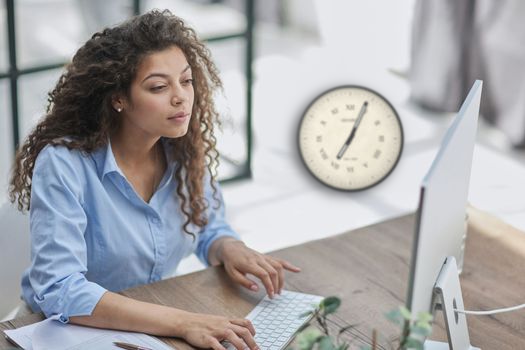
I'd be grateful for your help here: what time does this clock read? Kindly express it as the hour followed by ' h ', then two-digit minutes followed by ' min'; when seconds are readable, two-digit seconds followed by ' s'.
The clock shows 7 h 04 min
